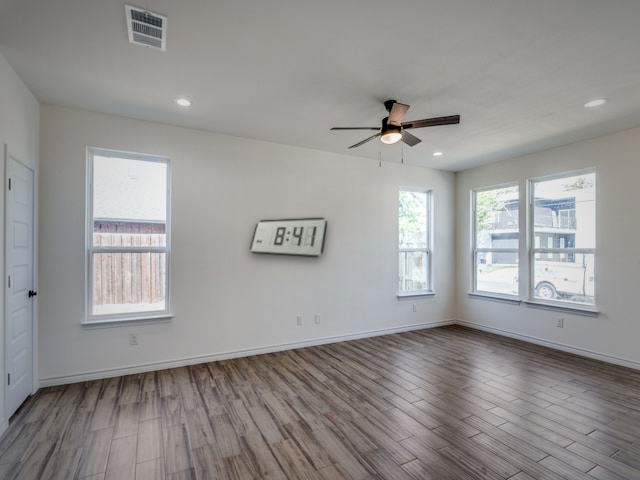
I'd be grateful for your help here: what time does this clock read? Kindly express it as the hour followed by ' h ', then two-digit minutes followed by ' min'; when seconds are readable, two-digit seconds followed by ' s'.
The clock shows 8 h 41 min
